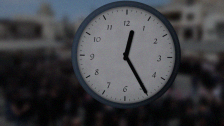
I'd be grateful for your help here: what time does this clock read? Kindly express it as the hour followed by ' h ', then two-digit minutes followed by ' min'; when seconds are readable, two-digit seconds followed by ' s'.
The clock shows 12 h 25 min
